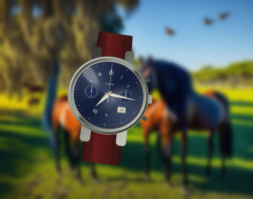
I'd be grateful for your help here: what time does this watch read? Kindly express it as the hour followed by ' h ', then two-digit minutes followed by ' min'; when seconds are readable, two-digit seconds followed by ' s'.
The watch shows 7 h 16 min
